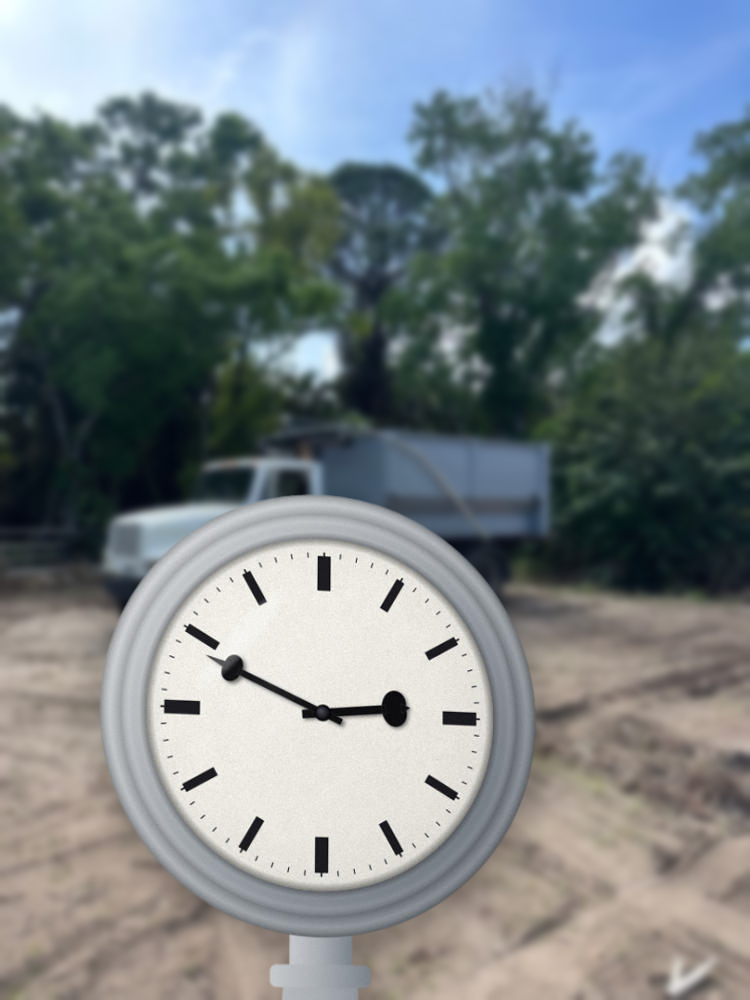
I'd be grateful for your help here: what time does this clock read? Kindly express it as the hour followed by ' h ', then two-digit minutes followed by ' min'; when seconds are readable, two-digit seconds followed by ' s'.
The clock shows 2 h 49 min
